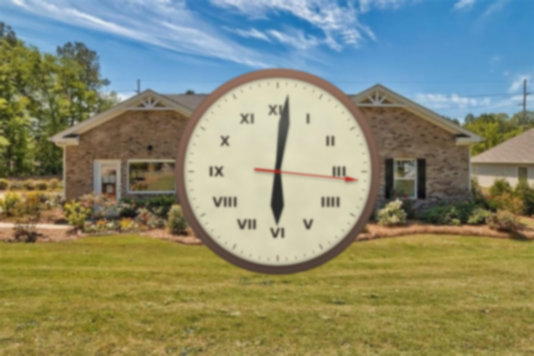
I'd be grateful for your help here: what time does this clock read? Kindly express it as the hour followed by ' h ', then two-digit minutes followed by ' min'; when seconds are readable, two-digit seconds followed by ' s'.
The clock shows 6 h 01 min 16 s
